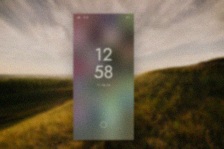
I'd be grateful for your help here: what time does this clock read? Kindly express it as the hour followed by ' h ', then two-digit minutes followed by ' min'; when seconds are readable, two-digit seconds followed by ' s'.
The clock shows 12 h 58 min
